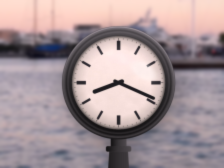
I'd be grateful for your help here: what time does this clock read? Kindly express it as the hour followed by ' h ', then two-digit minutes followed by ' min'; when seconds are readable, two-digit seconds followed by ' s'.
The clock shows 8 h 19 min
